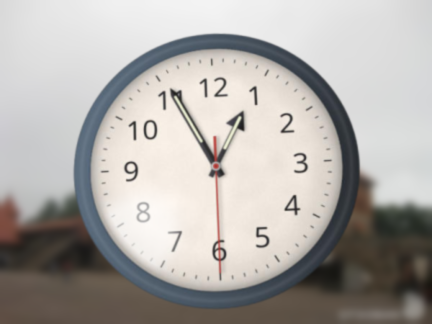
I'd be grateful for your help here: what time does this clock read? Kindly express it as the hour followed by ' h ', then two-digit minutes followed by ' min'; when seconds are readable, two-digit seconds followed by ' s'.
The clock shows 12 h 55 min 30 s
